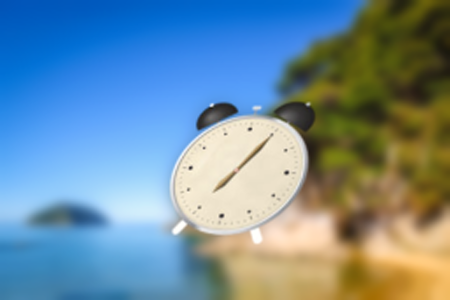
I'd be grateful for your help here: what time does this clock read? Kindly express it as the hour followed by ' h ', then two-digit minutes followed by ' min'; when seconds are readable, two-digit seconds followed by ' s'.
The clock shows 7 h 05 min
